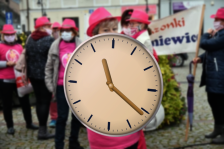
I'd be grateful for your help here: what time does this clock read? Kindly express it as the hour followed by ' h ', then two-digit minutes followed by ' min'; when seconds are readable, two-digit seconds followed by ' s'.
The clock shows 11 h 21 min
